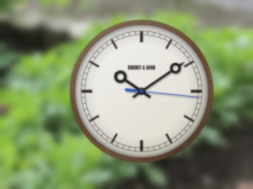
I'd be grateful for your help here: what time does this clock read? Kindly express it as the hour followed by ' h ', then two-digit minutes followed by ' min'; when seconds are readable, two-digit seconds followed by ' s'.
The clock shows 10 h 09 min 16 s
